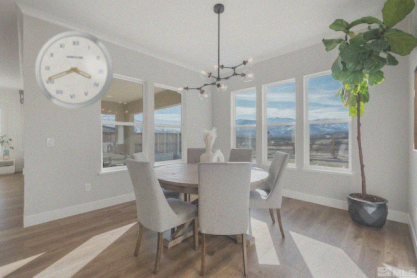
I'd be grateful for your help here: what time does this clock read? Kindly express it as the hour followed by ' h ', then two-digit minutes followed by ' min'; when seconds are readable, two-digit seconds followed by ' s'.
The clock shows 3 h 41 min
